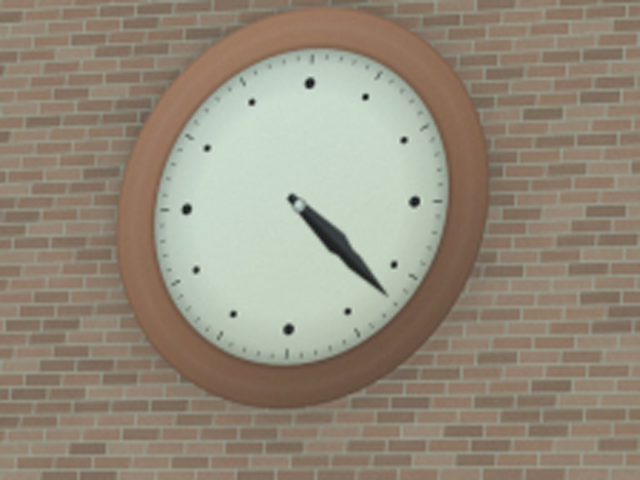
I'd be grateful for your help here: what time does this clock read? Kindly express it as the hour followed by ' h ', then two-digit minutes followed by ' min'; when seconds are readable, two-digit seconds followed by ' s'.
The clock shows 4 h 22 min
